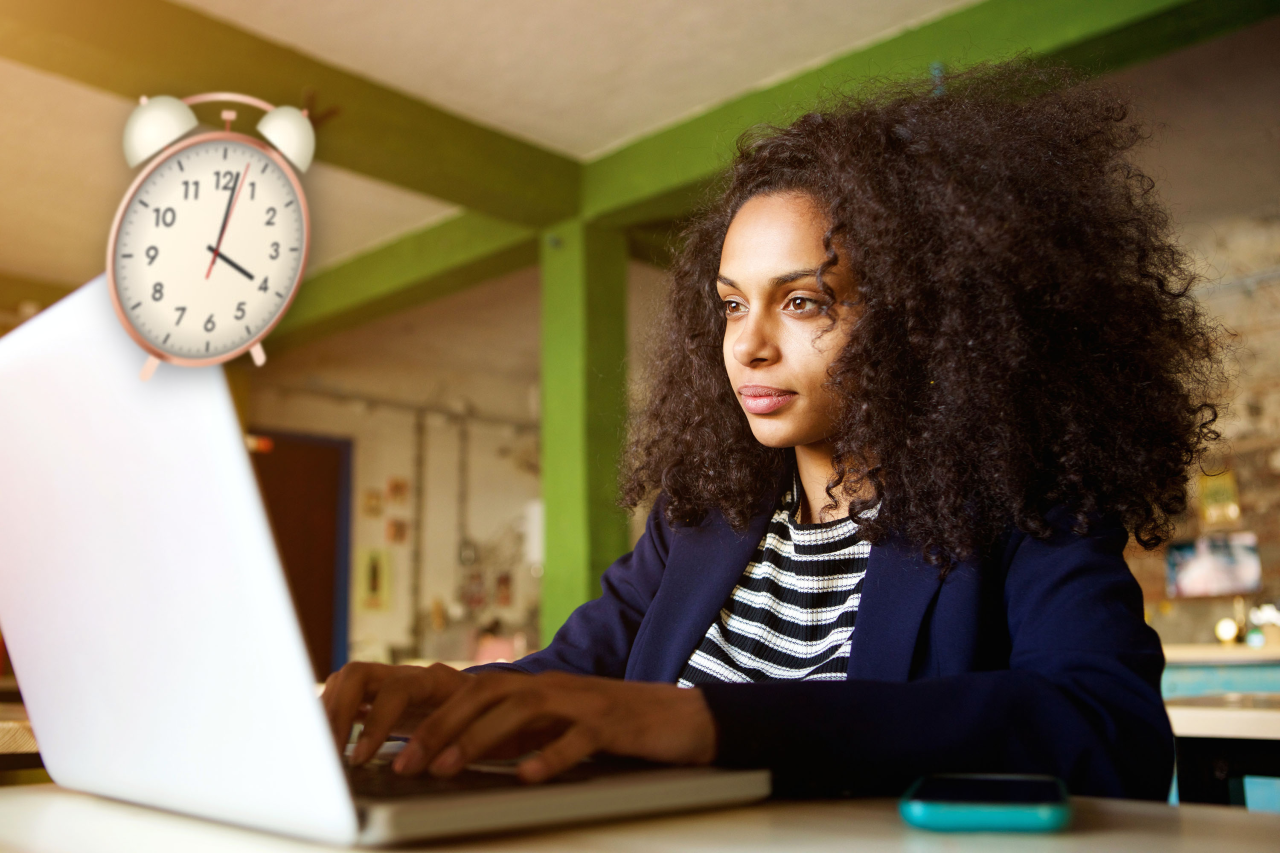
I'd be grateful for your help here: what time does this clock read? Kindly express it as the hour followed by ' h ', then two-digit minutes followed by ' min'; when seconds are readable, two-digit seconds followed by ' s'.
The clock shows 4 h 02 min 03 s
